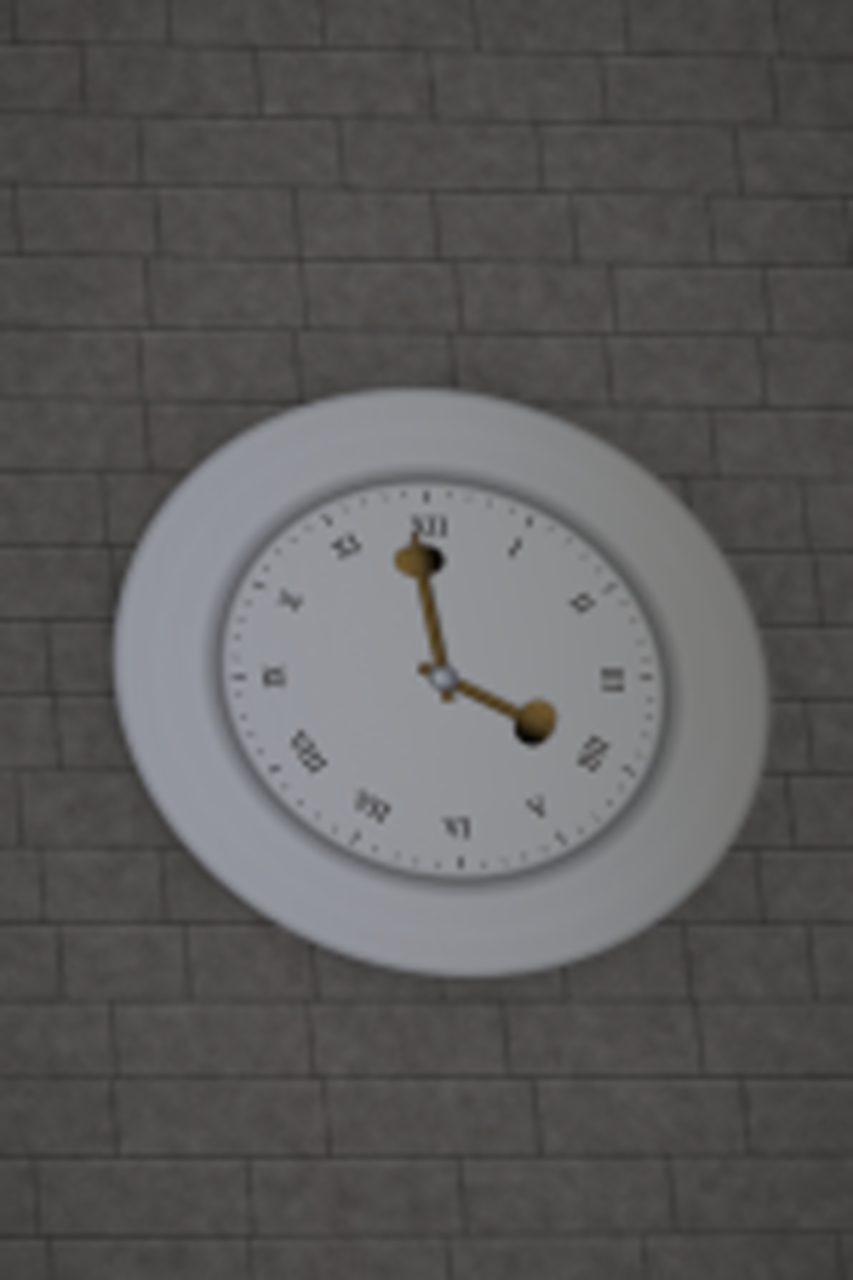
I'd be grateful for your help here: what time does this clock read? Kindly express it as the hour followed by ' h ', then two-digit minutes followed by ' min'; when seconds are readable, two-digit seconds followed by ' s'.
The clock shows 3 h 59 min
